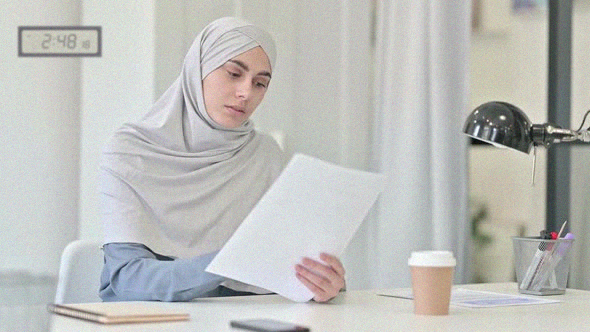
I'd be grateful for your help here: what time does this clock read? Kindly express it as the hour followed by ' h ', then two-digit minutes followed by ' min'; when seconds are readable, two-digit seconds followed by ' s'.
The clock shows 2 h 48 min
